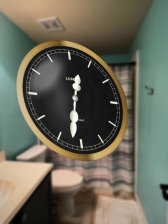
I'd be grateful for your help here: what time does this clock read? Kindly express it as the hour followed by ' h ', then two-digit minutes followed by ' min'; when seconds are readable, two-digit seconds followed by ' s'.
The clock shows 12 h 32 min
